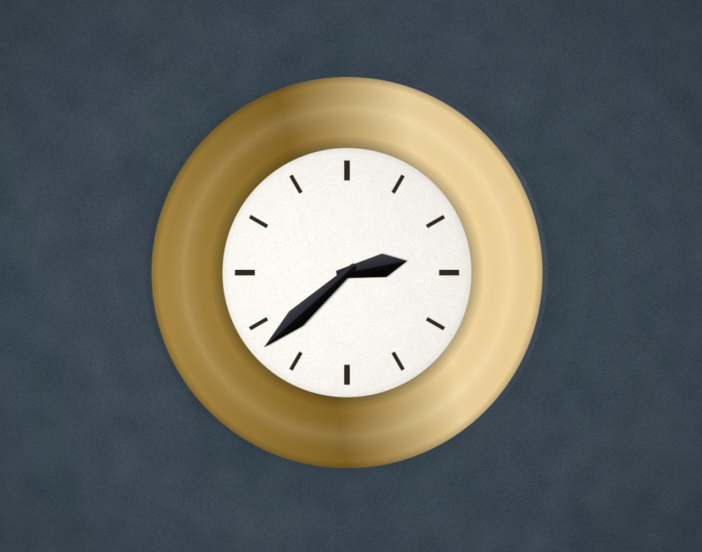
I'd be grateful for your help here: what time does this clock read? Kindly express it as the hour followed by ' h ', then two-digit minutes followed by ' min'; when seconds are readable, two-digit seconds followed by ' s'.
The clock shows 2 h 38 min
